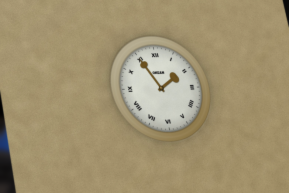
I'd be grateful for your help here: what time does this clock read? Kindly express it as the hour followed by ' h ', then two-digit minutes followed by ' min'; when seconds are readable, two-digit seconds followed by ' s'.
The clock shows 1 h 55 min
